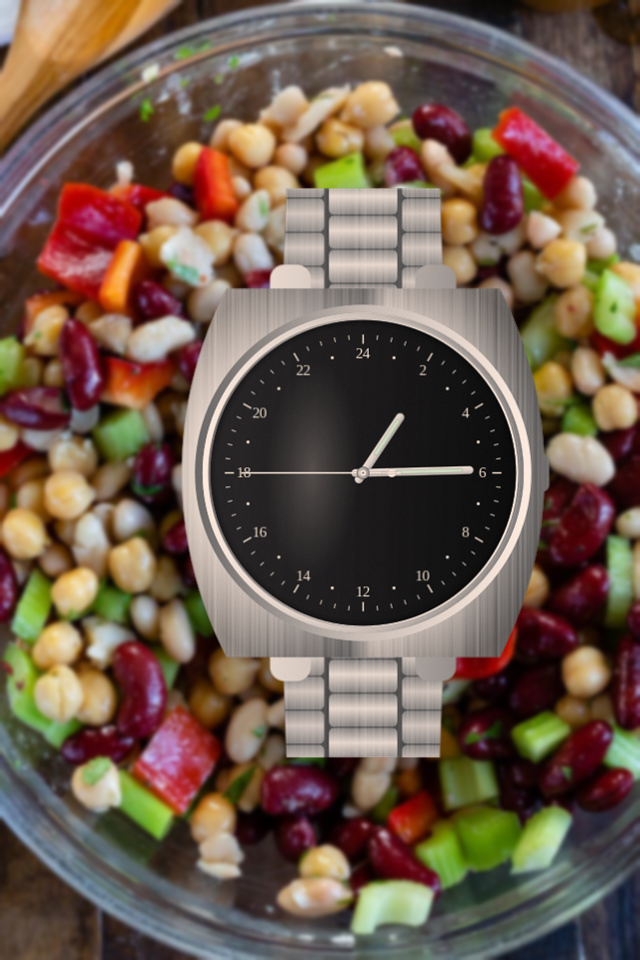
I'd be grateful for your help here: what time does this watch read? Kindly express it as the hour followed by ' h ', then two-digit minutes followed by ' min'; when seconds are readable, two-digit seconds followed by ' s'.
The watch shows 2 h 14 min 45 s
